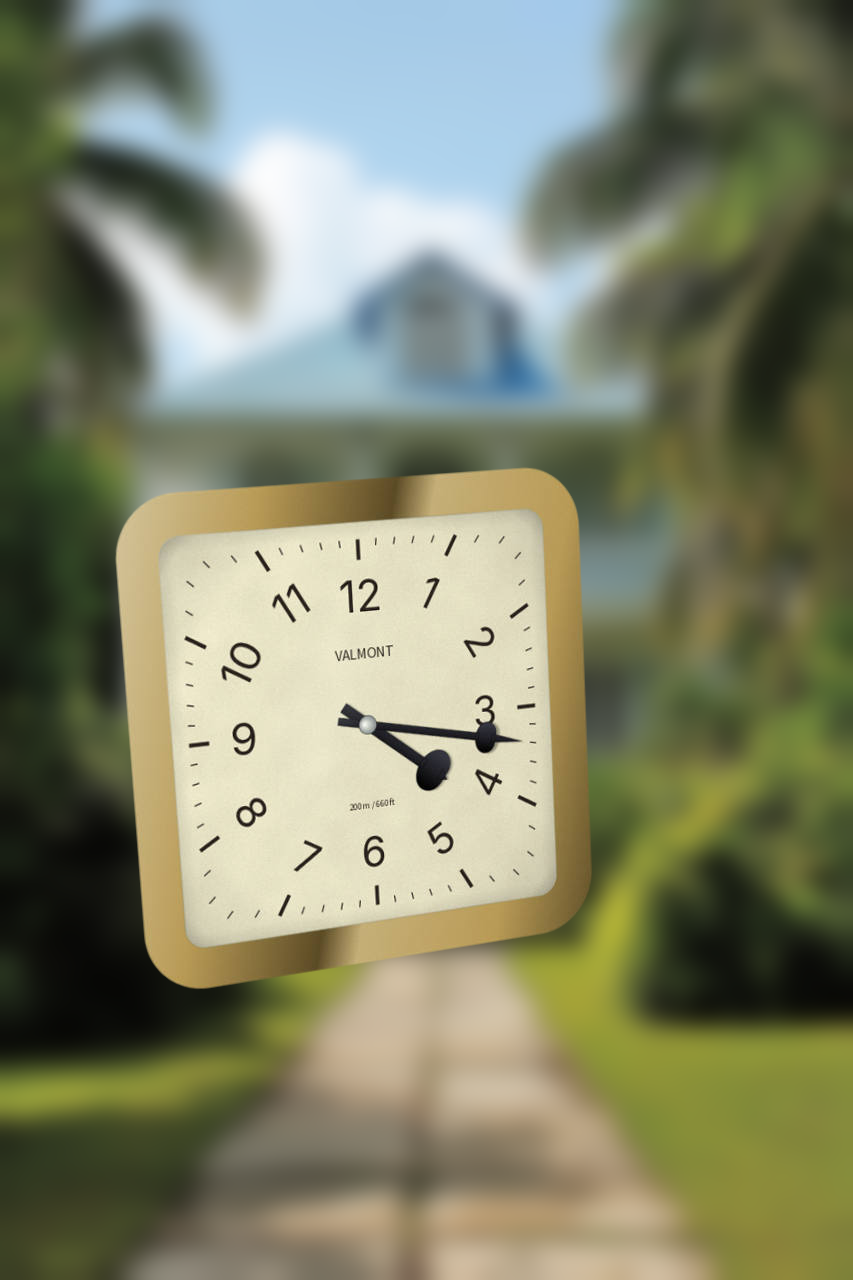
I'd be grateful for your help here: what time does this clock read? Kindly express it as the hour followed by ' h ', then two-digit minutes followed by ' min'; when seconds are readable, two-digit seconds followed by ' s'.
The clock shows 4 h 17 min
